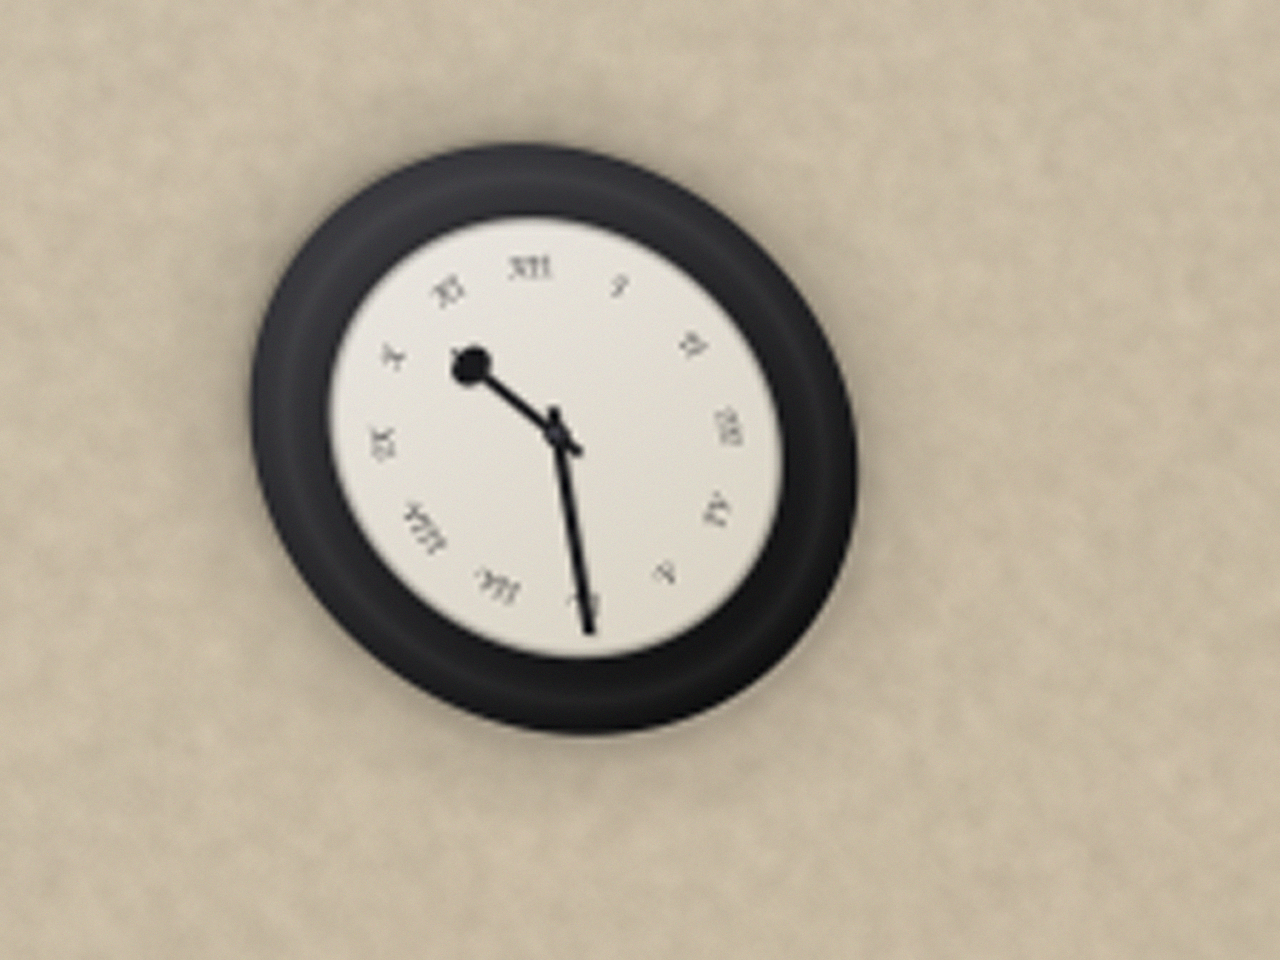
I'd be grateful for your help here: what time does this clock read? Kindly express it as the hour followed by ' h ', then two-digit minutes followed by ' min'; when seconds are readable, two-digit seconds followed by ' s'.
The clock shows 10 h 30 min
